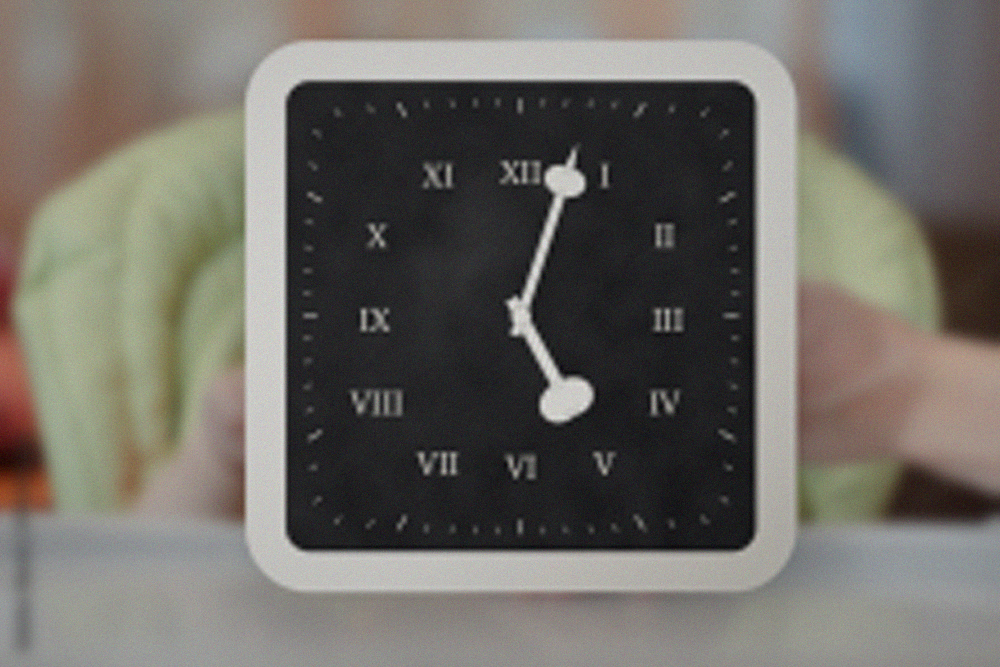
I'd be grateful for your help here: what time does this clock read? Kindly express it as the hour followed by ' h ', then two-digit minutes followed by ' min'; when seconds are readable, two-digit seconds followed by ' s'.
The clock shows 5 h 03 min
